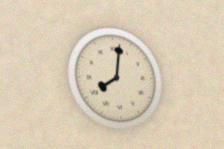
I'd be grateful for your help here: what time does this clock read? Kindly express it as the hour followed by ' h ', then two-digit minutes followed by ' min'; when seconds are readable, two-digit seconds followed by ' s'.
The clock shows 8 h 02 min
